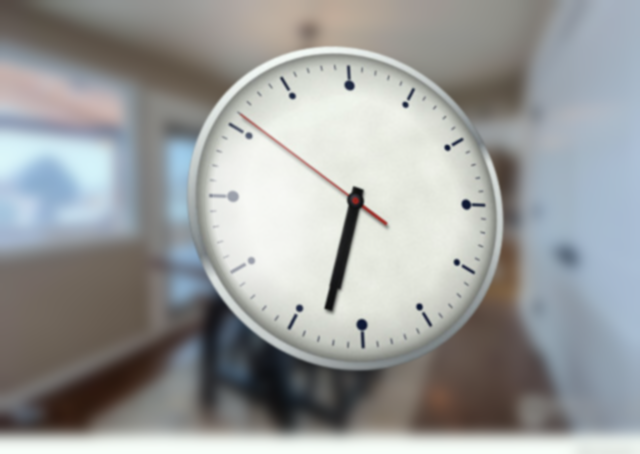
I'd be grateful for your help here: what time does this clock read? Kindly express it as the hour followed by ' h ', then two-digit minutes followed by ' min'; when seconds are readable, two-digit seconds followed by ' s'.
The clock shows 6 h 32 min 51 s
